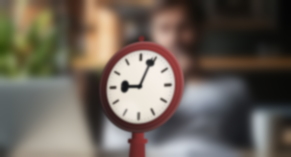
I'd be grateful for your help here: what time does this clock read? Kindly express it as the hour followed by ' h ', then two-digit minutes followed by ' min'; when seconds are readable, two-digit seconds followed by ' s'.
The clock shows 9 h 04 min
